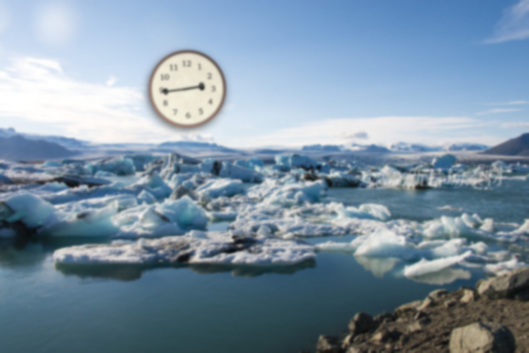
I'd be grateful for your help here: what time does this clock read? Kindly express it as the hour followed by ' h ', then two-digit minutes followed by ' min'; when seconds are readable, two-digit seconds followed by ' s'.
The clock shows 2 h 44 min
